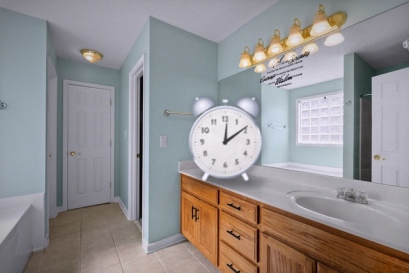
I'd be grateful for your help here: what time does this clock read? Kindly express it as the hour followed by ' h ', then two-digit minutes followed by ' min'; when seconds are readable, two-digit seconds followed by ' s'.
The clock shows 12 h 09 min
